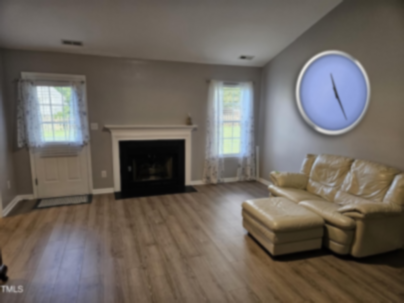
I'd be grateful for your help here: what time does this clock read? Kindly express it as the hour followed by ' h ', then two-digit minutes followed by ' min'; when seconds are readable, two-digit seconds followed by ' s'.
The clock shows 11 h 26 min
